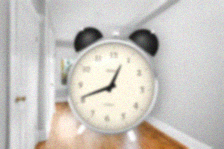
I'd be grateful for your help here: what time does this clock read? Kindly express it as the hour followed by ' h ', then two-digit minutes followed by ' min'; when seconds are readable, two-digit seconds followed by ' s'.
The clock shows 12 h 41 min
